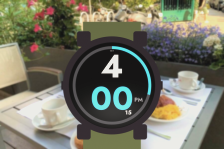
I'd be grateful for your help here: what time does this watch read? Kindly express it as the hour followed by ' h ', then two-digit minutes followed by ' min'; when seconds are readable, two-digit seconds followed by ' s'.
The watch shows 4 h 00 min
